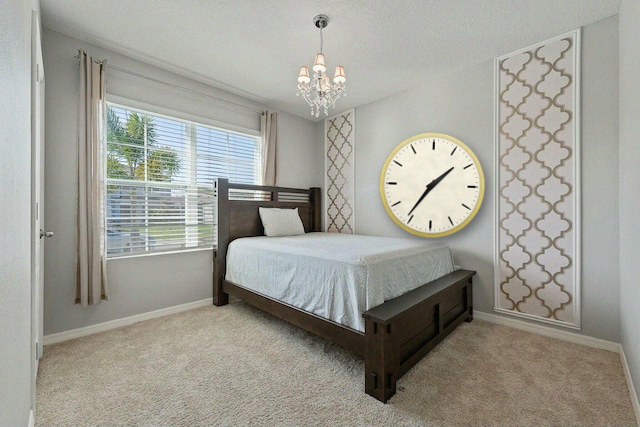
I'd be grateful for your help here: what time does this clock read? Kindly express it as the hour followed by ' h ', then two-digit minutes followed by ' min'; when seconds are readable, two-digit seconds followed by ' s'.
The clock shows 1 h 36 min
